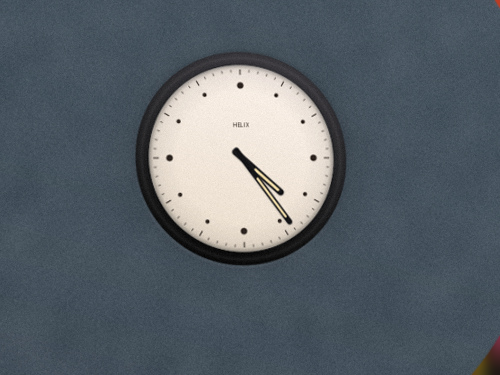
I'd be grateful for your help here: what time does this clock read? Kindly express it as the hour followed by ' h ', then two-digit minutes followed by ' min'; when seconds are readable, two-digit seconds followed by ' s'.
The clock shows 4 h 24 min
